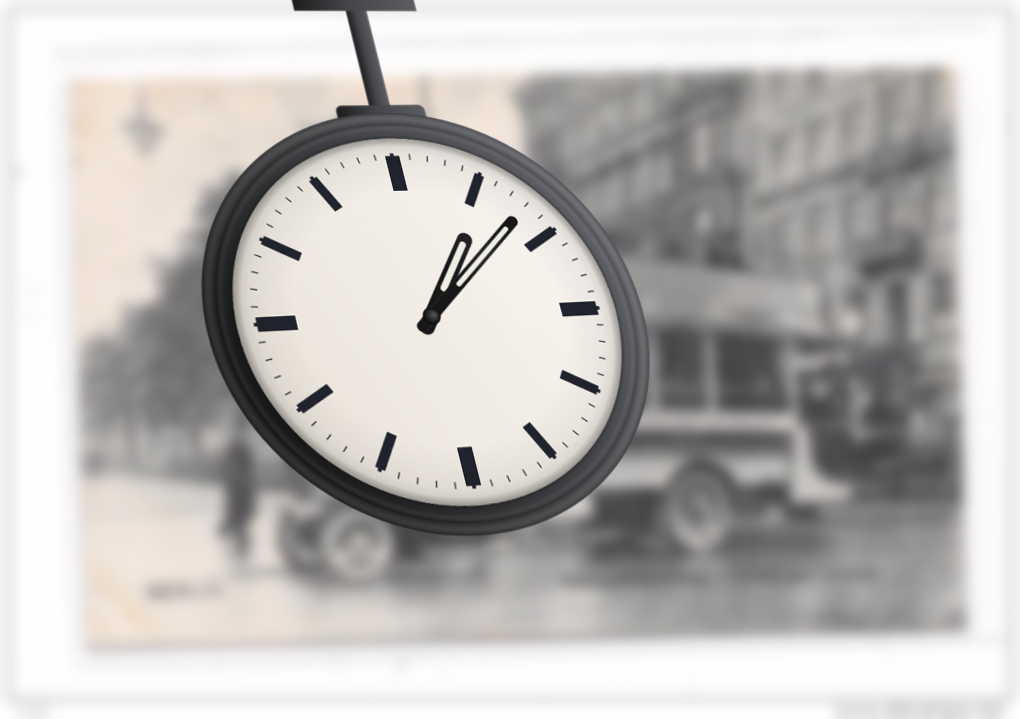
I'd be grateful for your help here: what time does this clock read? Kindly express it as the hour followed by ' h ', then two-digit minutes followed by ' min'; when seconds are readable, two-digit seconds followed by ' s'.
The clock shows 1 h 08 min
